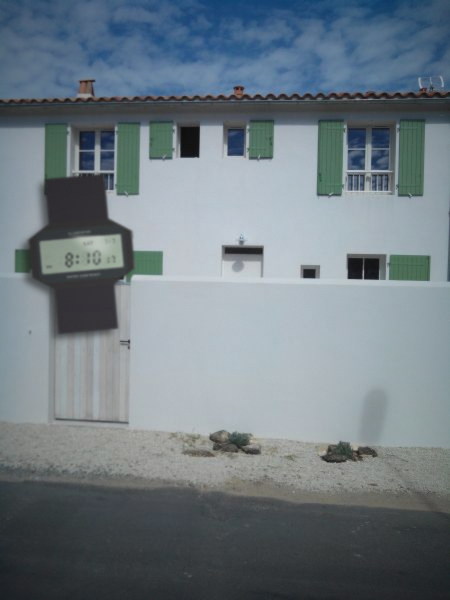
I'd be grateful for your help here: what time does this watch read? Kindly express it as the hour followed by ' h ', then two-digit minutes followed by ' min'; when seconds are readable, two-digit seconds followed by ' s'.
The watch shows 8 h 10 min
